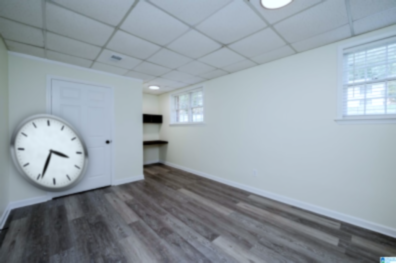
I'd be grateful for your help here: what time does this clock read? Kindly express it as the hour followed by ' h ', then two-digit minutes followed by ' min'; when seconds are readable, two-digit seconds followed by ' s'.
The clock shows 3 h 34 min
